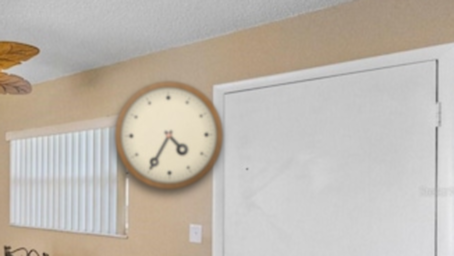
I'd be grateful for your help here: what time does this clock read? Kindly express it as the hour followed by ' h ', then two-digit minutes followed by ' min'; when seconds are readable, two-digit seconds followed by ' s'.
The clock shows 4 h 35 min
